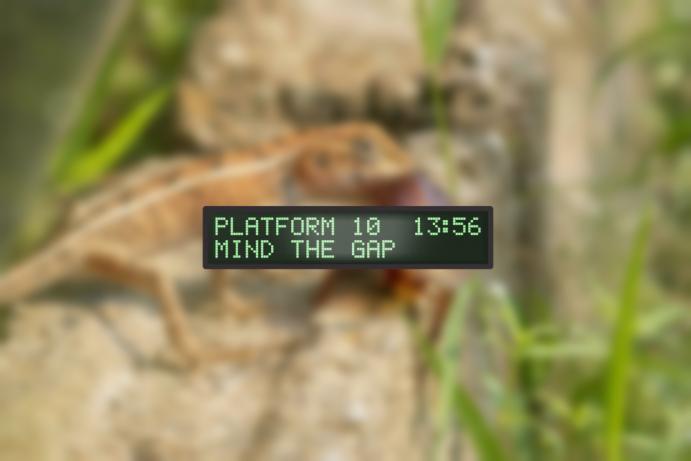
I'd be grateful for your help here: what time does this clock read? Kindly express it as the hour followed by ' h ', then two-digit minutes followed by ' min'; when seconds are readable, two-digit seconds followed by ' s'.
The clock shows 13 h 56 min
